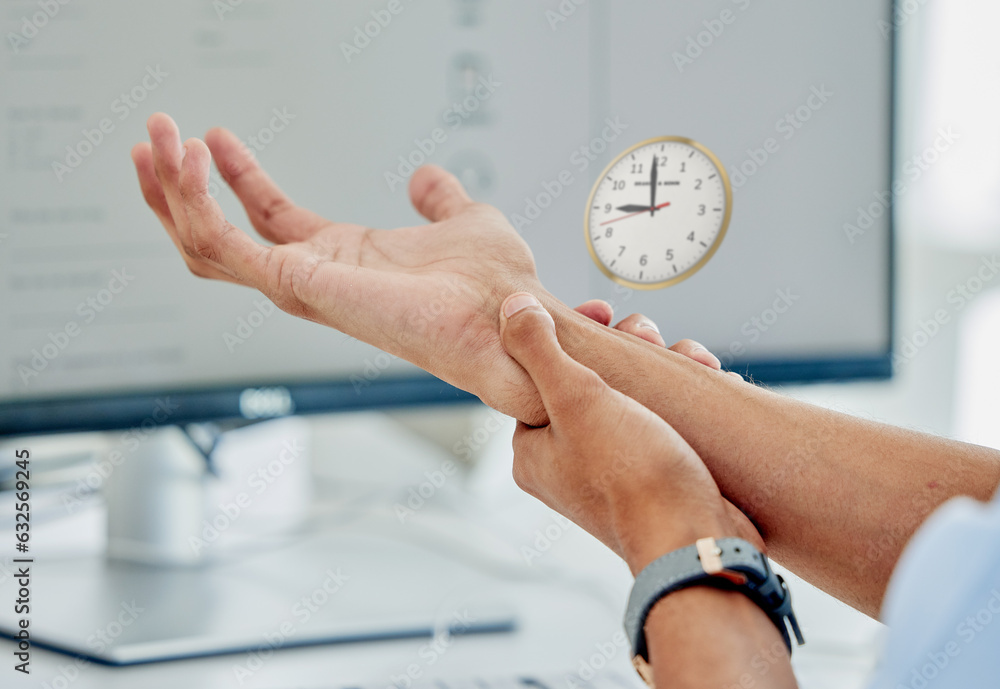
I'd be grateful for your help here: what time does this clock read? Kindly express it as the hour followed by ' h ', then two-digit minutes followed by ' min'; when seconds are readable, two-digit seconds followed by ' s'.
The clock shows 8 h 58 min 42 s
